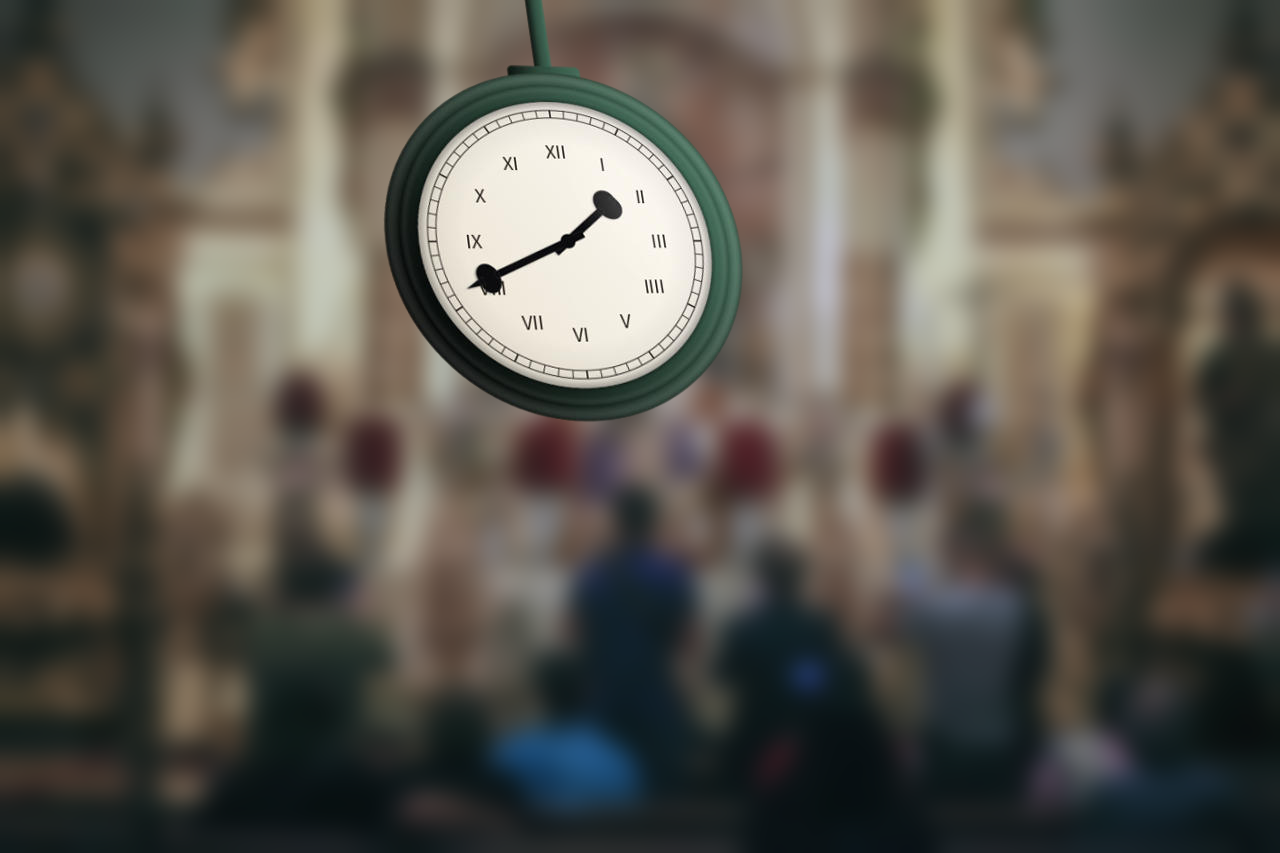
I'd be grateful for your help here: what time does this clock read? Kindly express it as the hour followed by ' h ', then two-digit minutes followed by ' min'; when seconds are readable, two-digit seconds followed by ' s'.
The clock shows 1 h 41 min
